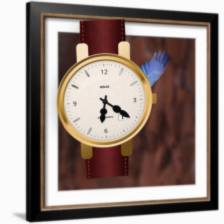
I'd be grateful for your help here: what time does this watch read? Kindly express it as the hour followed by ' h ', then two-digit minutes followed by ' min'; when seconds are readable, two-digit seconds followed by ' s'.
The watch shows 6 h 21 min
